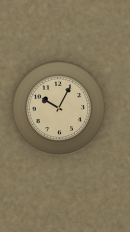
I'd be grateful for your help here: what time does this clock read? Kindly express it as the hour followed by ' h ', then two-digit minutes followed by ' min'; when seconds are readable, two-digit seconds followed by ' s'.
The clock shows 10 h 05 min
